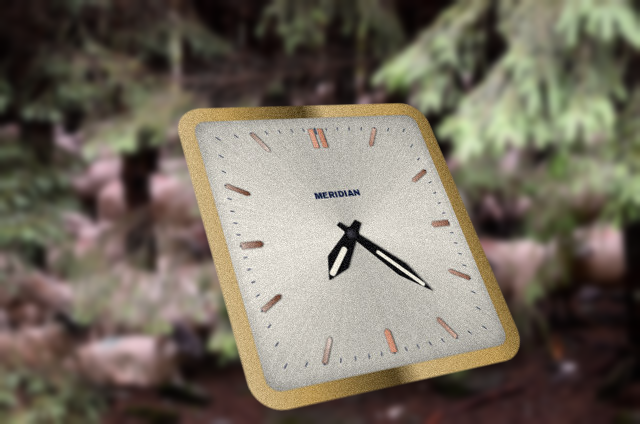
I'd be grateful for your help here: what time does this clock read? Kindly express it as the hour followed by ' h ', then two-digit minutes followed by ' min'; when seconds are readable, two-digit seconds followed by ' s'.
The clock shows 7 h 23 min
